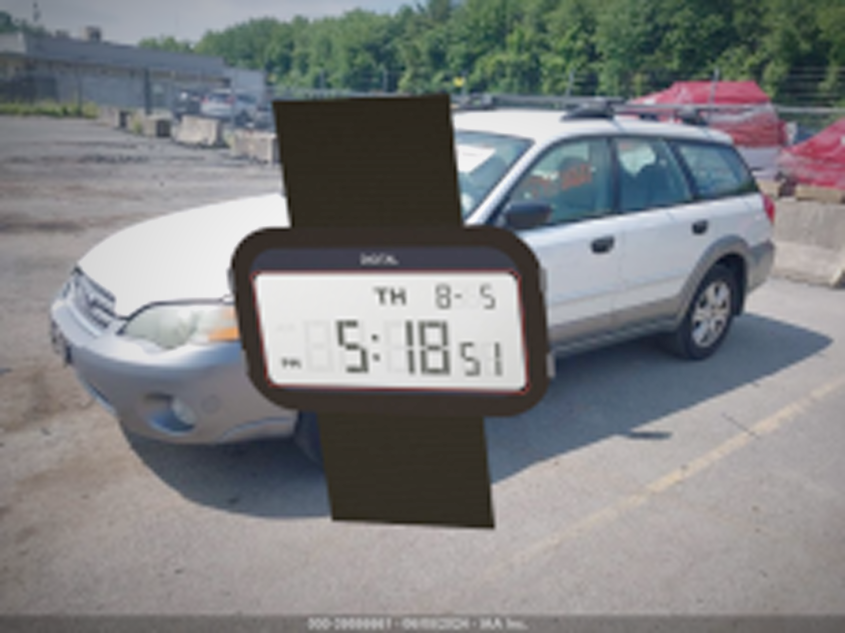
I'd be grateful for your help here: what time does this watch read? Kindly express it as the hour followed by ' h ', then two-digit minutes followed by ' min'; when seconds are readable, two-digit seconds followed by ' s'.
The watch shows 5 h 18 min 51 s
